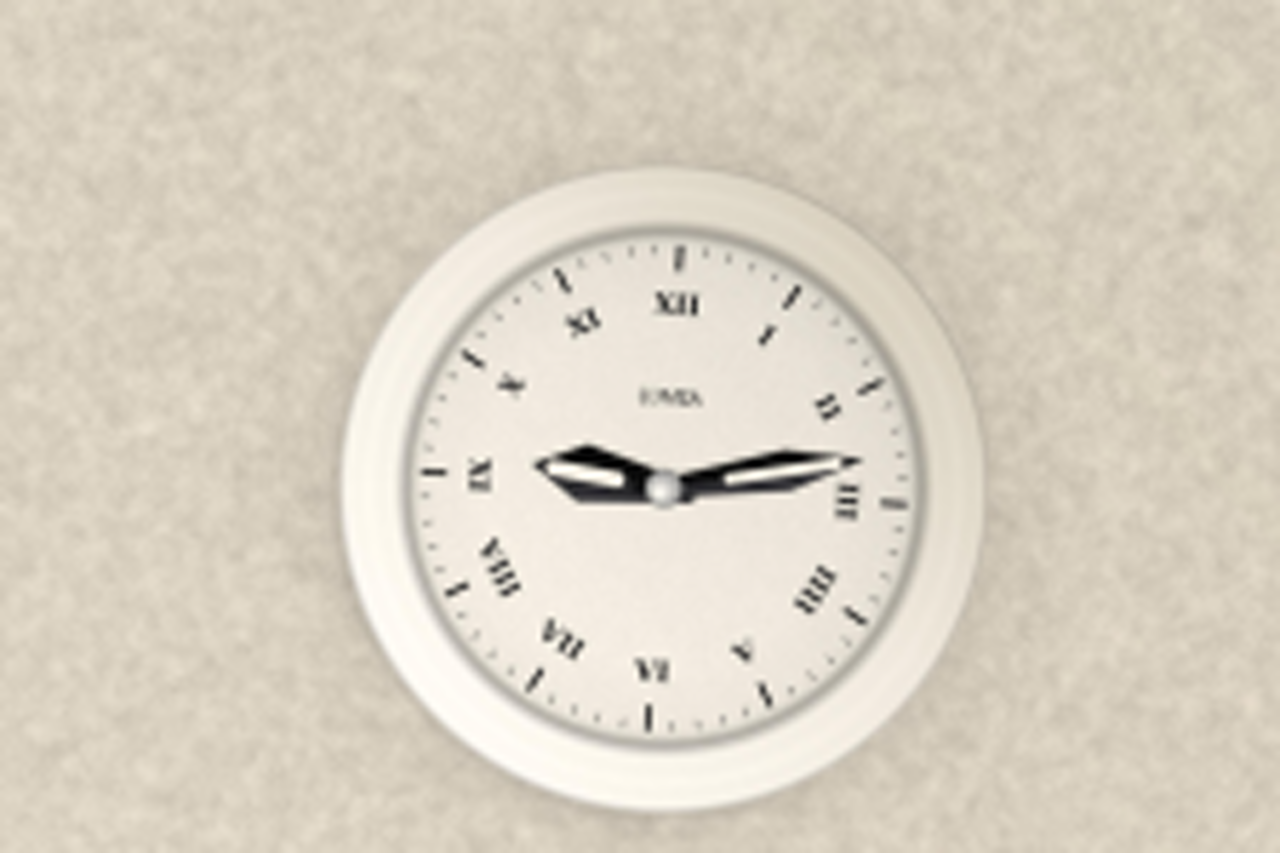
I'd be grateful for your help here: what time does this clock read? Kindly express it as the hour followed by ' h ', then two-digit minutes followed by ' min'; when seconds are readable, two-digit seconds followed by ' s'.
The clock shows 9 h 13 min
